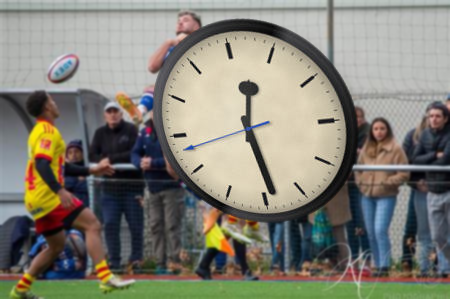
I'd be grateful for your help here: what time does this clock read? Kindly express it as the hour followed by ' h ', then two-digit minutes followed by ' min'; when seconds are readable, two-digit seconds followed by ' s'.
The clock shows 12 h 28 min 43 s
